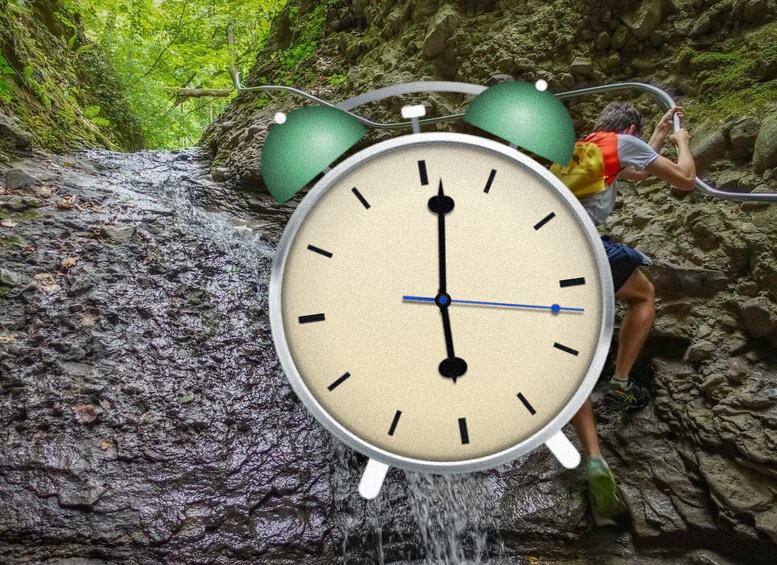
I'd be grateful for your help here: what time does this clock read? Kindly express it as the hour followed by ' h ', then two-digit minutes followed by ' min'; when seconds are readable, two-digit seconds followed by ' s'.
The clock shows 6 h 01 min 17 s
